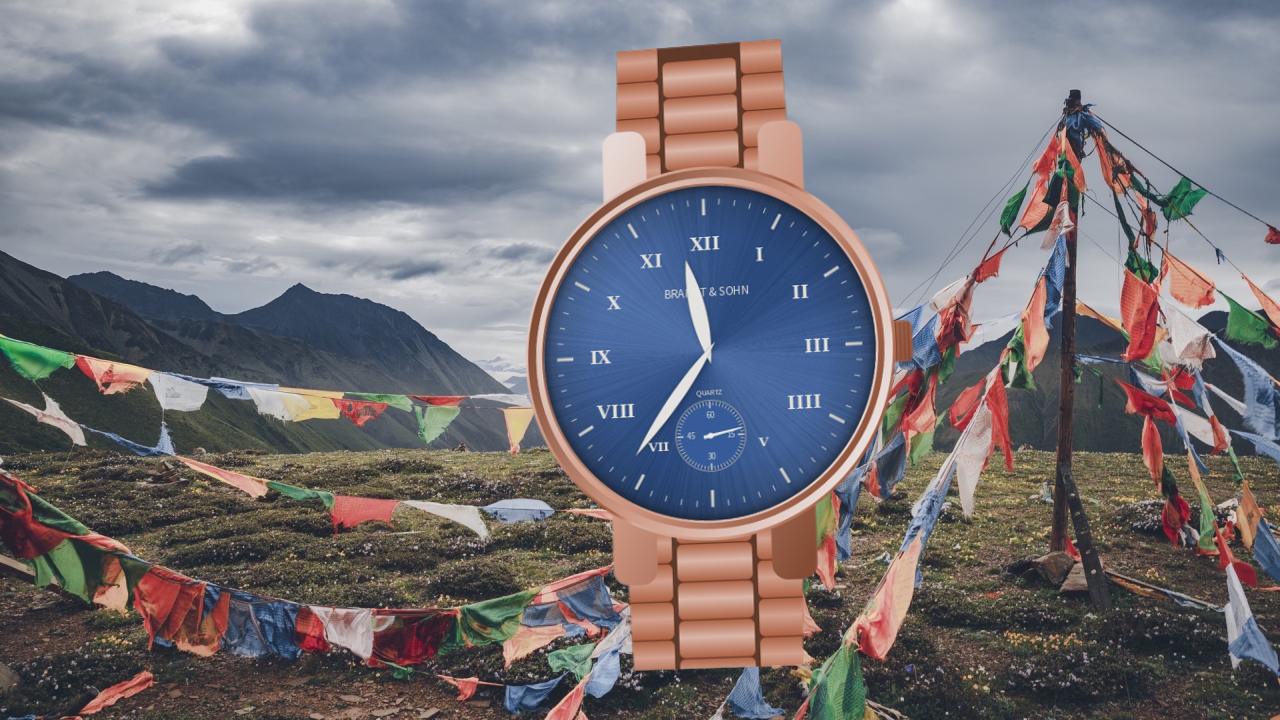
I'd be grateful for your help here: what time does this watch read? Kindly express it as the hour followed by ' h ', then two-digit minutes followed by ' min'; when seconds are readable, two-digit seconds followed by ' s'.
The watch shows 11 h 36 min 13 s
